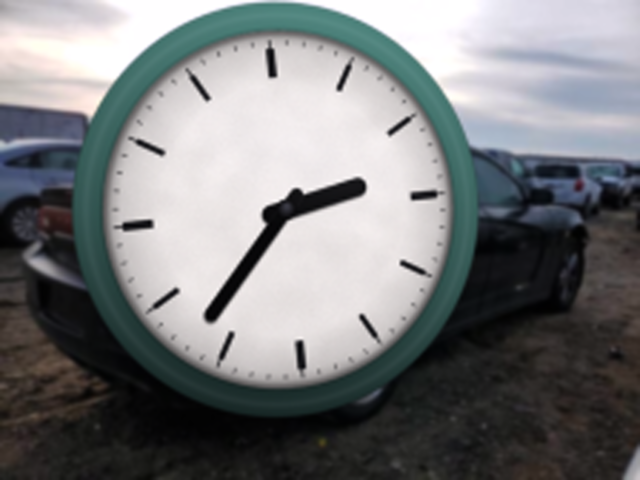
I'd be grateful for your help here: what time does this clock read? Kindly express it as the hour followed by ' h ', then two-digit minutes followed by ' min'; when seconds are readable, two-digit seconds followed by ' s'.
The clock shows 2 h 37 min
